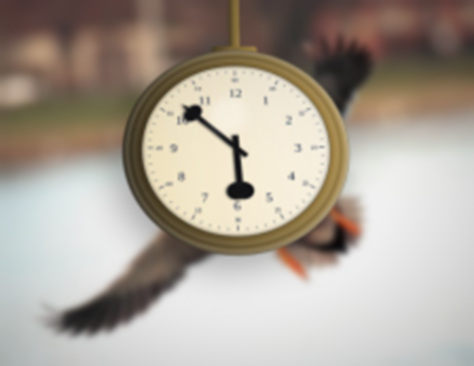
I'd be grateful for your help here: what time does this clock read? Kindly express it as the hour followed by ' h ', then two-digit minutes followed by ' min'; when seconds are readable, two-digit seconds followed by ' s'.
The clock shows 5 h 52 min
